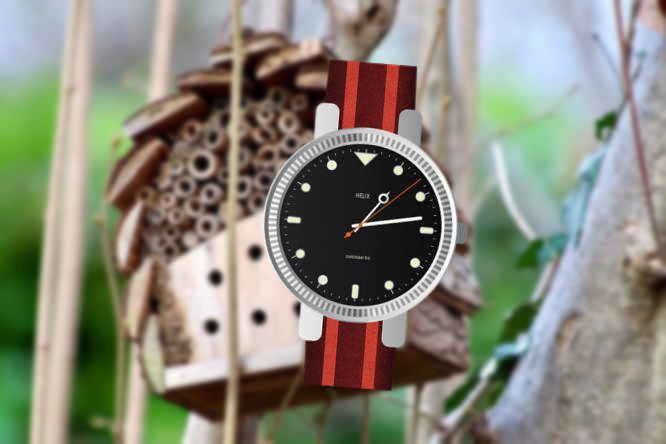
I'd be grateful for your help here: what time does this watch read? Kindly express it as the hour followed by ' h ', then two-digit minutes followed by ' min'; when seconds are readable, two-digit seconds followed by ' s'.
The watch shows 1 h 13 min 08 s
